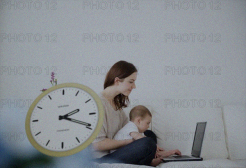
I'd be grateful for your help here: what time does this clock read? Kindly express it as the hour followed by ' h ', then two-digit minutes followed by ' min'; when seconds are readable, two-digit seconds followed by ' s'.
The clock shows 2 h 19 min
